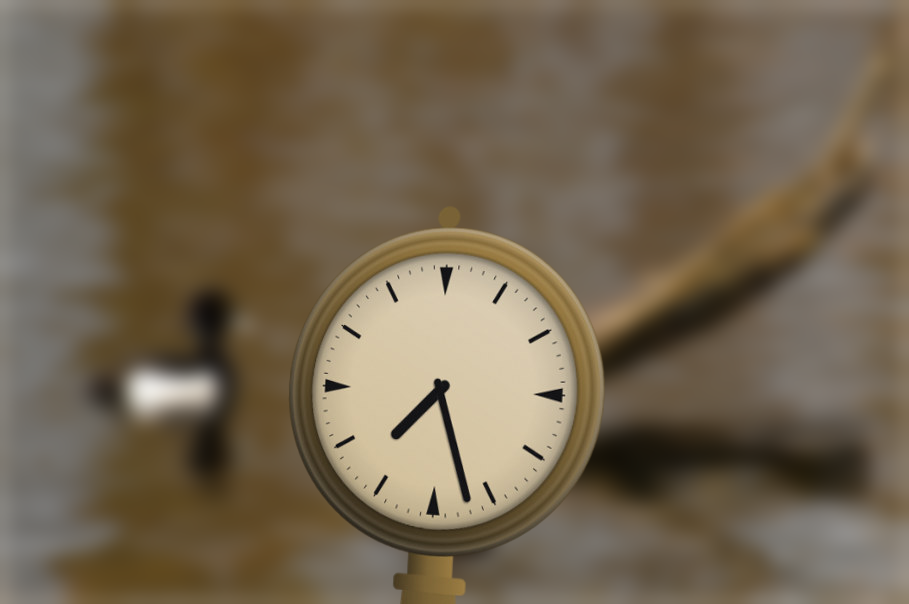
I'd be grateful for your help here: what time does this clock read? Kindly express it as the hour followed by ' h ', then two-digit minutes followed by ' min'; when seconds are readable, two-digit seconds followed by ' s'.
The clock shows 7 h 27 min
